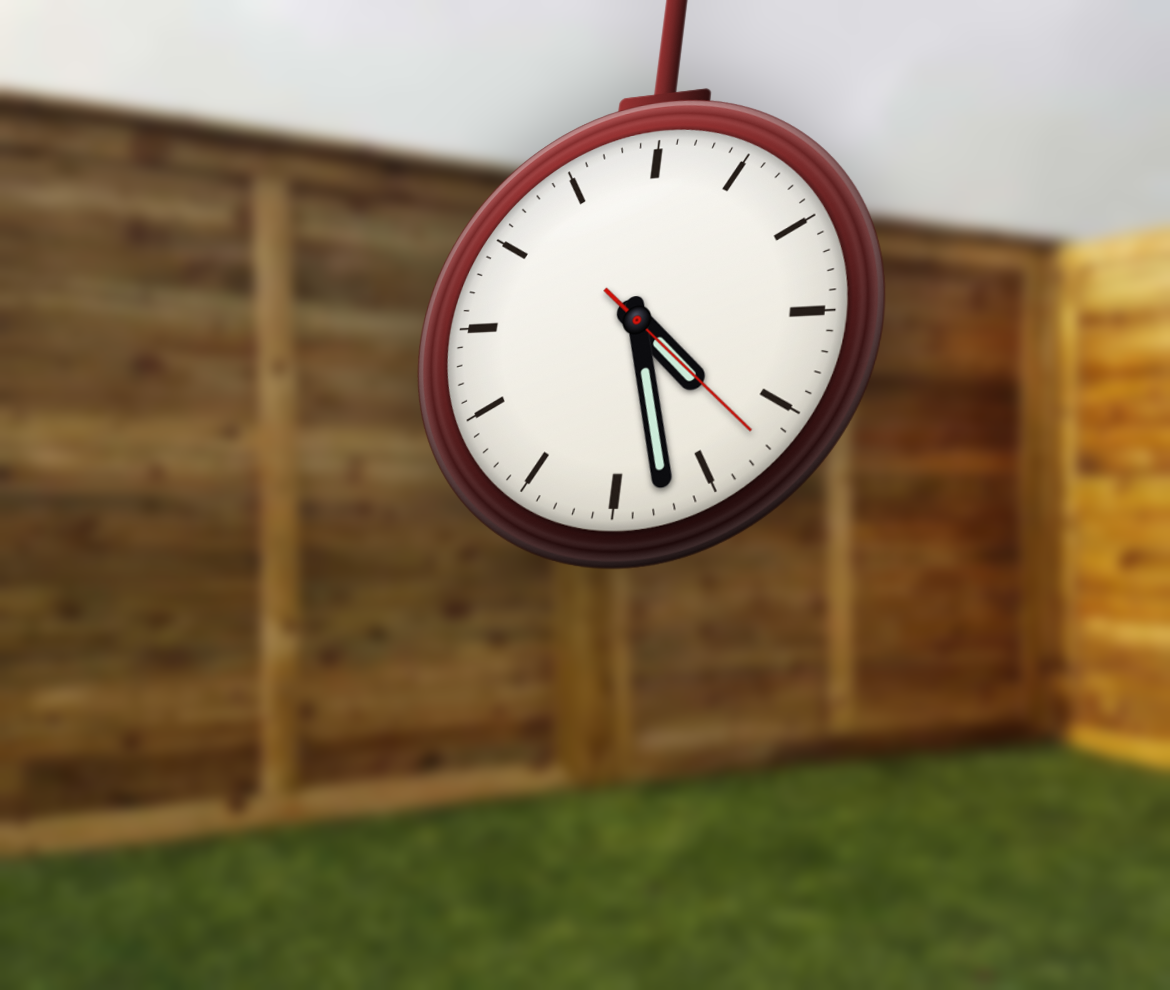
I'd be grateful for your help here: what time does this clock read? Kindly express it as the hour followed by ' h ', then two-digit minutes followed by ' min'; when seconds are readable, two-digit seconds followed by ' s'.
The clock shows 4 h 27 min 22 s
